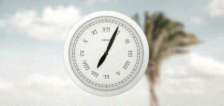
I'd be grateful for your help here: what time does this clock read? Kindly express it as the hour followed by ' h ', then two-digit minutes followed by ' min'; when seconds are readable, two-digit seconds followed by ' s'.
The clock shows 7 h 04 min
